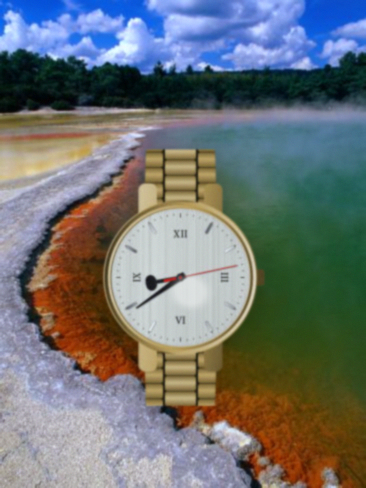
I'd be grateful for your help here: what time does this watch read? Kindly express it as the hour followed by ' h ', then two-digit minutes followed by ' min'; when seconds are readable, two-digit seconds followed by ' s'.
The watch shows 8 h 39 min 13 s
